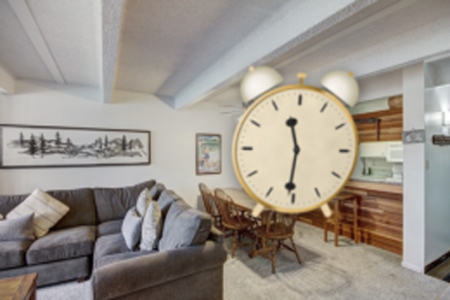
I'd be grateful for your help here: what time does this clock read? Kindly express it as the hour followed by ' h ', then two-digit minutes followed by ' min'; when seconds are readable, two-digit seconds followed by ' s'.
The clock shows 11 h 31 min
